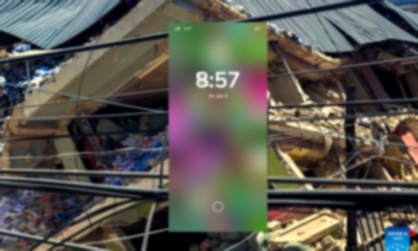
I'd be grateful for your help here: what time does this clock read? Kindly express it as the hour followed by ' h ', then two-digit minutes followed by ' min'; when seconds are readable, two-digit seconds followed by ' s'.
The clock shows 8 h 57 min
